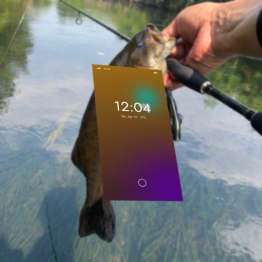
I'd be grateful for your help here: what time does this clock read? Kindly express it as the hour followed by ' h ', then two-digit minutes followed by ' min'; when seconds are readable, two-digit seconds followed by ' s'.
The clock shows 12 h 04 min
